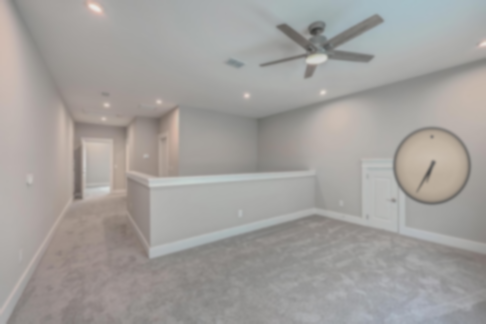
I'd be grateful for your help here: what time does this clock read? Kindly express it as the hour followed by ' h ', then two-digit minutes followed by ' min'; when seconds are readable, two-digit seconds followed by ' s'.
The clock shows 6 h 35 min
